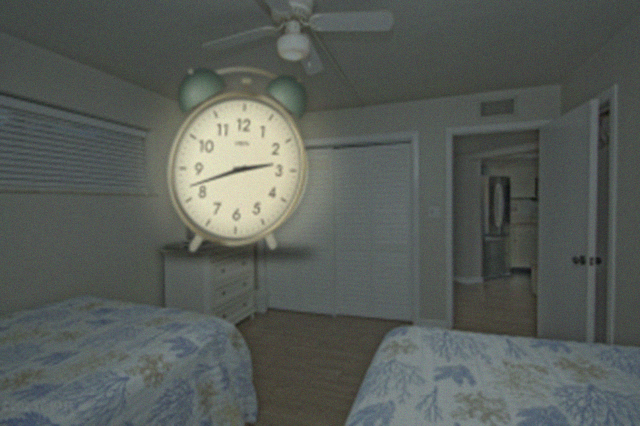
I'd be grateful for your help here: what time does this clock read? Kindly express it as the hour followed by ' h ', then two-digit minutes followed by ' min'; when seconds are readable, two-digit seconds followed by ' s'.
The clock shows 2 h 42 min
